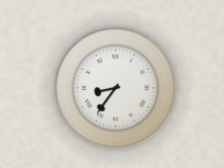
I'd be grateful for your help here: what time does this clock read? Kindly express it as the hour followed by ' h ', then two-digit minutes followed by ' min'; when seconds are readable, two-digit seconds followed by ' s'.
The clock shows 8 h 36 min
